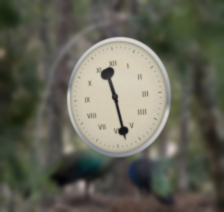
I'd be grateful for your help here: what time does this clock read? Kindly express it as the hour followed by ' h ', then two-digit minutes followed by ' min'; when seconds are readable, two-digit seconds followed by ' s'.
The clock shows 11 h 28 min
